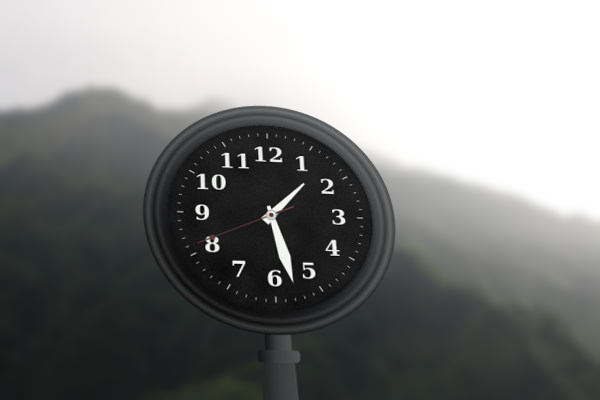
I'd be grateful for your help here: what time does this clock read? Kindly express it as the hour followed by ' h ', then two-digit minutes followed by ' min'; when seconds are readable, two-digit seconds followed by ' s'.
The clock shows 1 h 27 min 41 s
